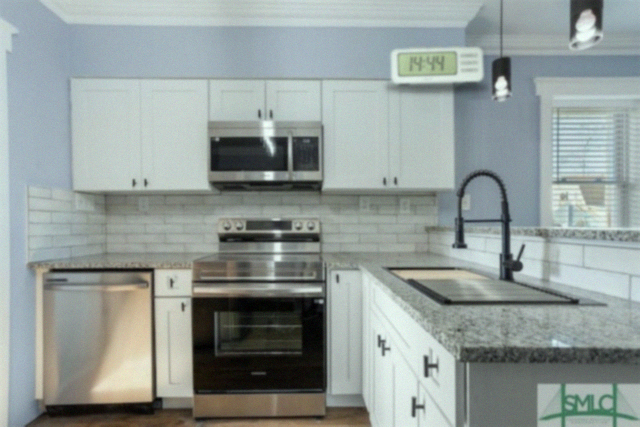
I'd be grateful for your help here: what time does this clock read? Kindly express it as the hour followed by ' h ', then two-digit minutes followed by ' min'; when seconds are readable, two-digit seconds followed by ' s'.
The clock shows 14 h 44 min
